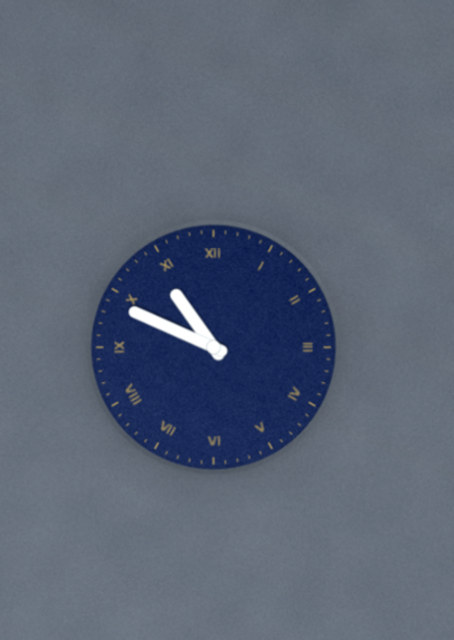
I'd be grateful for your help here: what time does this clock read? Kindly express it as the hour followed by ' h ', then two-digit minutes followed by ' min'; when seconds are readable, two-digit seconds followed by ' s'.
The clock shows 10 h 49 min
